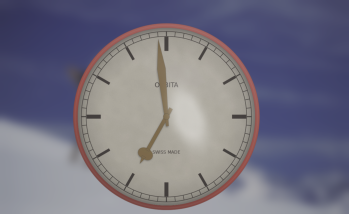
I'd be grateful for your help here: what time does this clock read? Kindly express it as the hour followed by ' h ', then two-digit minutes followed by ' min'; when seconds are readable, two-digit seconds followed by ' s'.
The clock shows 6 h 59 min
